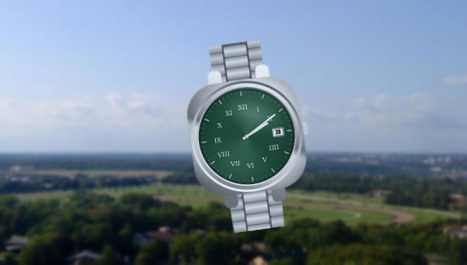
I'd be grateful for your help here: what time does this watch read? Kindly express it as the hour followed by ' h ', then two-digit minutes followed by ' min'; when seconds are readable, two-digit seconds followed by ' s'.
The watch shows 2 h 10 min
